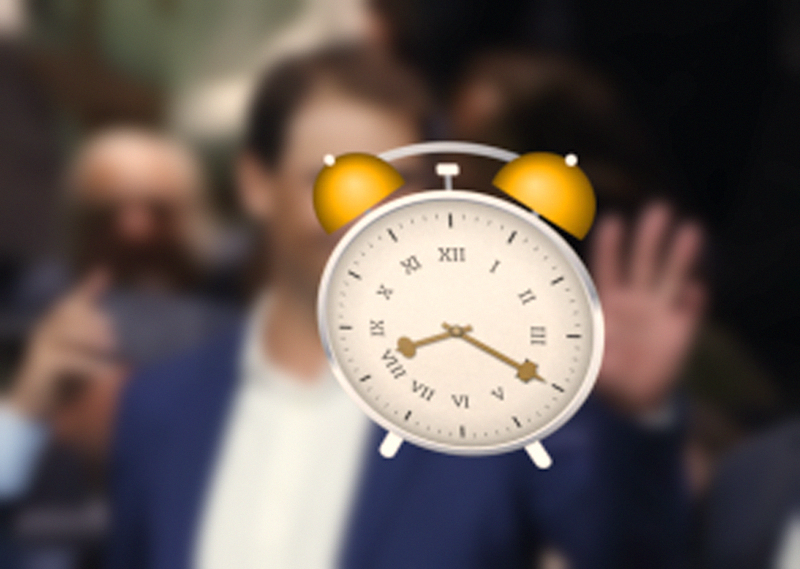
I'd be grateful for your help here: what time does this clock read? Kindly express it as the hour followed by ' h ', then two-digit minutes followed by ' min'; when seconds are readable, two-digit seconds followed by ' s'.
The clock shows 8 h 20 min
